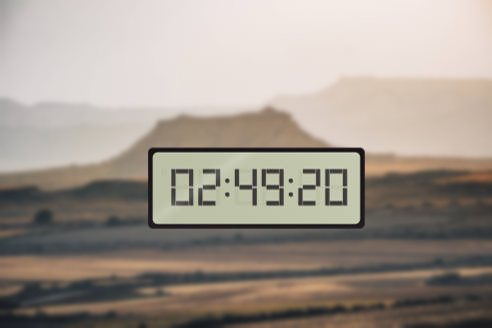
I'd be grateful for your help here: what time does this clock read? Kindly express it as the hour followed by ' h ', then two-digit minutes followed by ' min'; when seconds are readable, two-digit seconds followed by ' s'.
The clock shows 2 h 49 min 20 s
